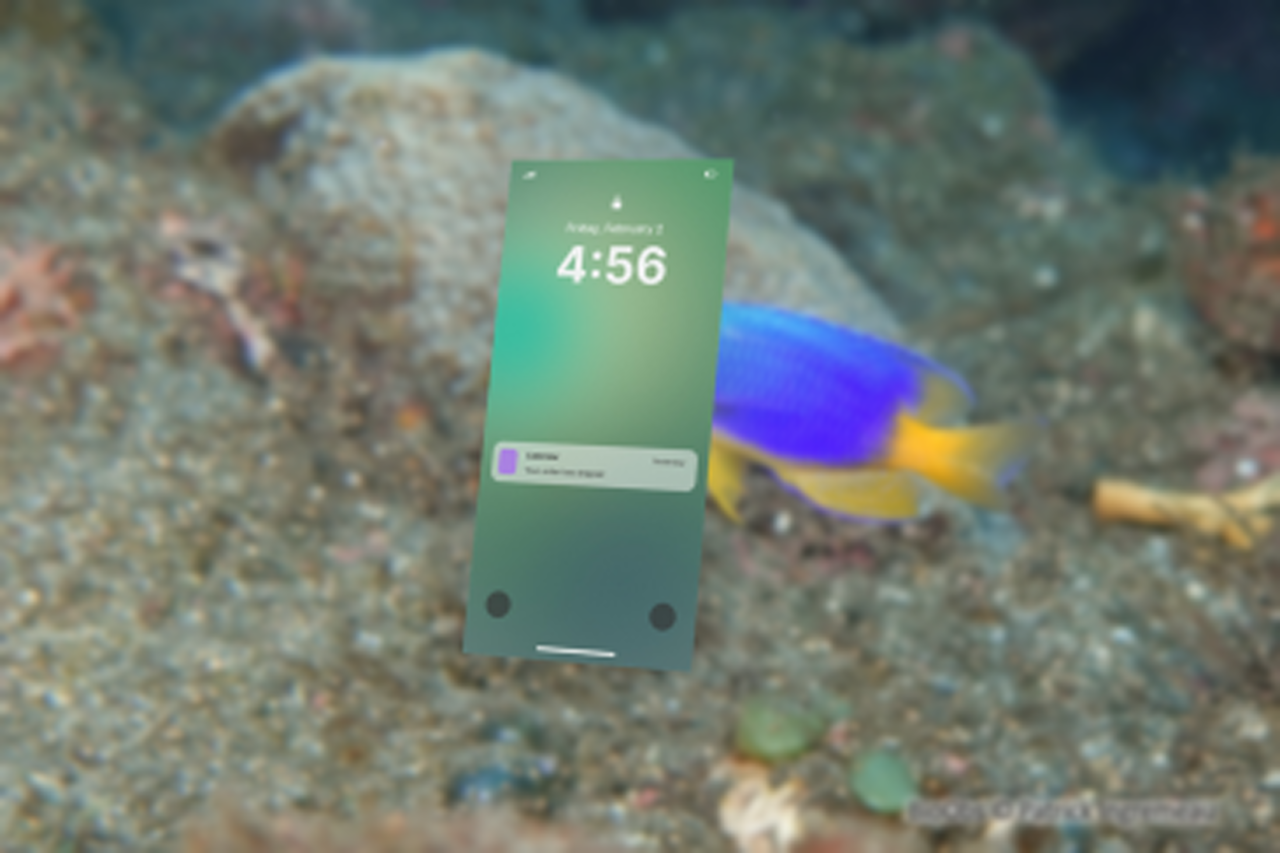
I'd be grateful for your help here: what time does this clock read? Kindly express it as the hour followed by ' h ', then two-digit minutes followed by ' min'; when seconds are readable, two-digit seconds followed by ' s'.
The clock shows 4 h 56 min
